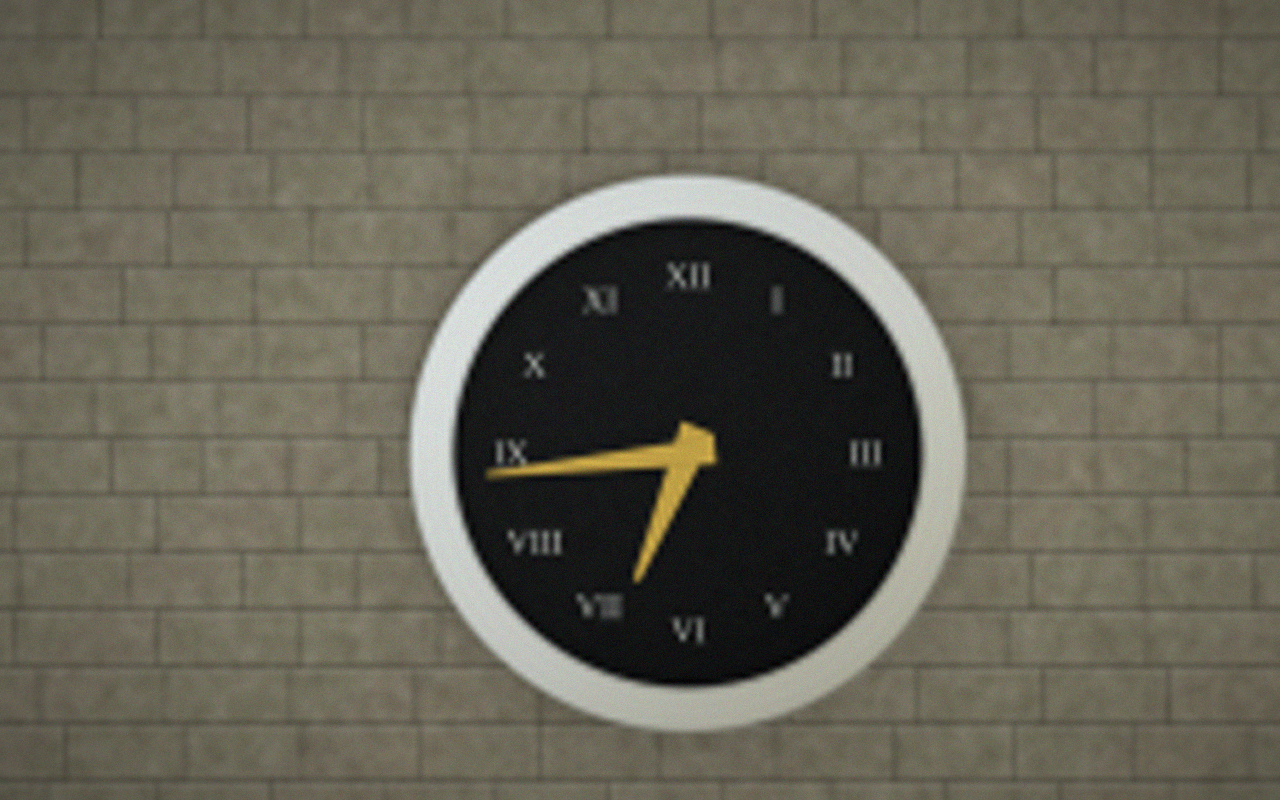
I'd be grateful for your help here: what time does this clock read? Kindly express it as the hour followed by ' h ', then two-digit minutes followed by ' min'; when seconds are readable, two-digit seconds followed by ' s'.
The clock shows 6 h 44 min
